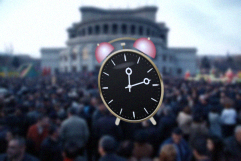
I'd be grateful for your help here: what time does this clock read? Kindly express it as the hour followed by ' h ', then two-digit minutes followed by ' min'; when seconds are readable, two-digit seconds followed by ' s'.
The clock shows 12 h 13 min
